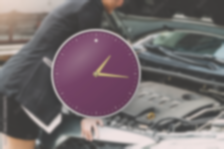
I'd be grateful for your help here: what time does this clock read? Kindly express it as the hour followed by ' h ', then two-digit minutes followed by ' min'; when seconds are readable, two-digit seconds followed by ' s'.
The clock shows 1 h 16 min
